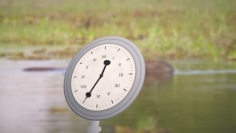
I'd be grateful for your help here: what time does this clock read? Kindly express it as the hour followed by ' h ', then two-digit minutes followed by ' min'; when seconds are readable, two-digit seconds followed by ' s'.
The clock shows 12 h 35 min
